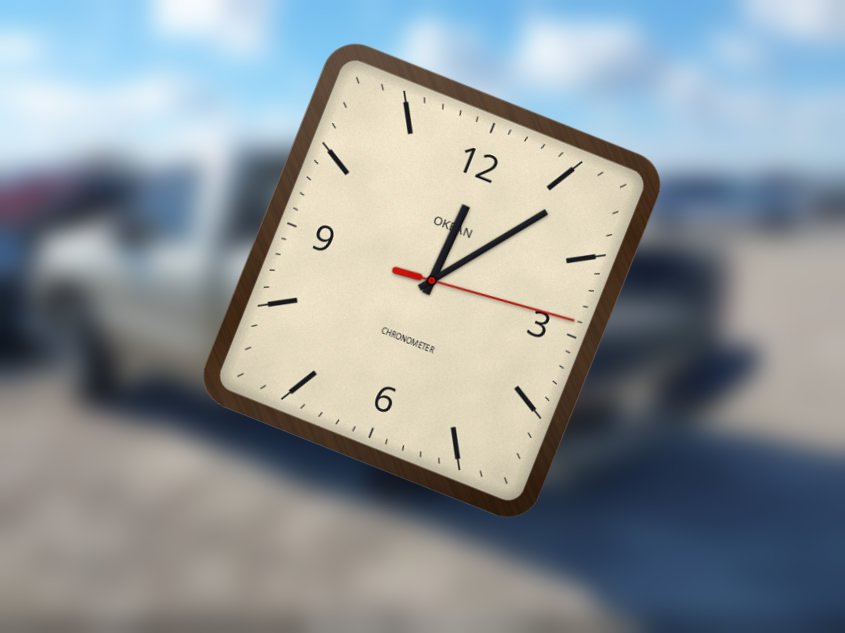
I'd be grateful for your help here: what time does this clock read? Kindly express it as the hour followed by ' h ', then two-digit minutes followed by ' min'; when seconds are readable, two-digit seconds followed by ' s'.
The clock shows 12 h 06 min 14 s
